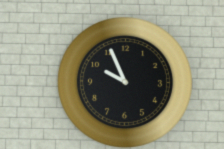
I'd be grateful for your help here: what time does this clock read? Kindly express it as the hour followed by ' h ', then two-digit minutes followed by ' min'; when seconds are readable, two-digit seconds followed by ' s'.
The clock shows 9 h 56 min
